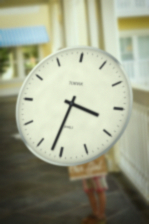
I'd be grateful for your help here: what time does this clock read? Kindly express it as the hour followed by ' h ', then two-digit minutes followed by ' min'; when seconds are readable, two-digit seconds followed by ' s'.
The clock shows 3 h 32 min
